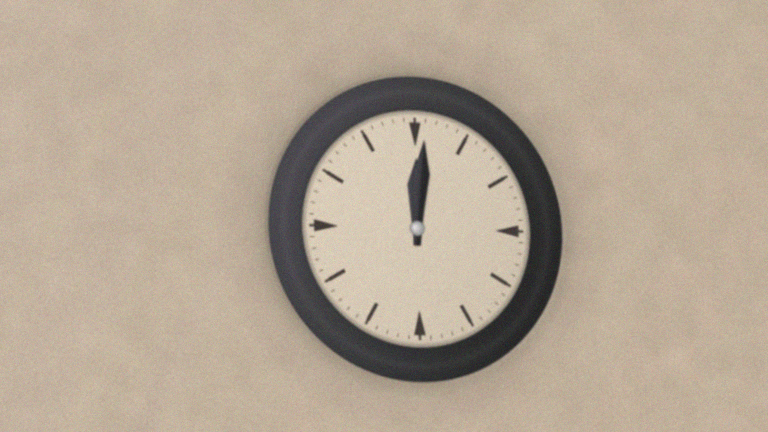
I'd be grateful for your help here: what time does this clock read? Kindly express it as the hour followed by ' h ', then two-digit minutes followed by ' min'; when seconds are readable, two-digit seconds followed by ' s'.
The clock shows 12 h 01 min
